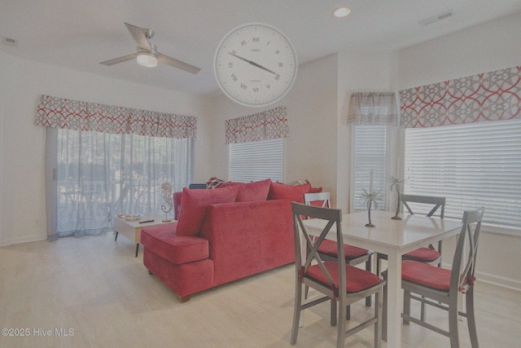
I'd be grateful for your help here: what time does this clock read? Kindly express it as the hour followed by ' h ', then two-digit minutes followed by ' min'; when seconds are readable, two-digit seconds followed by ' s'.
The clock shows 3 h 49 min
